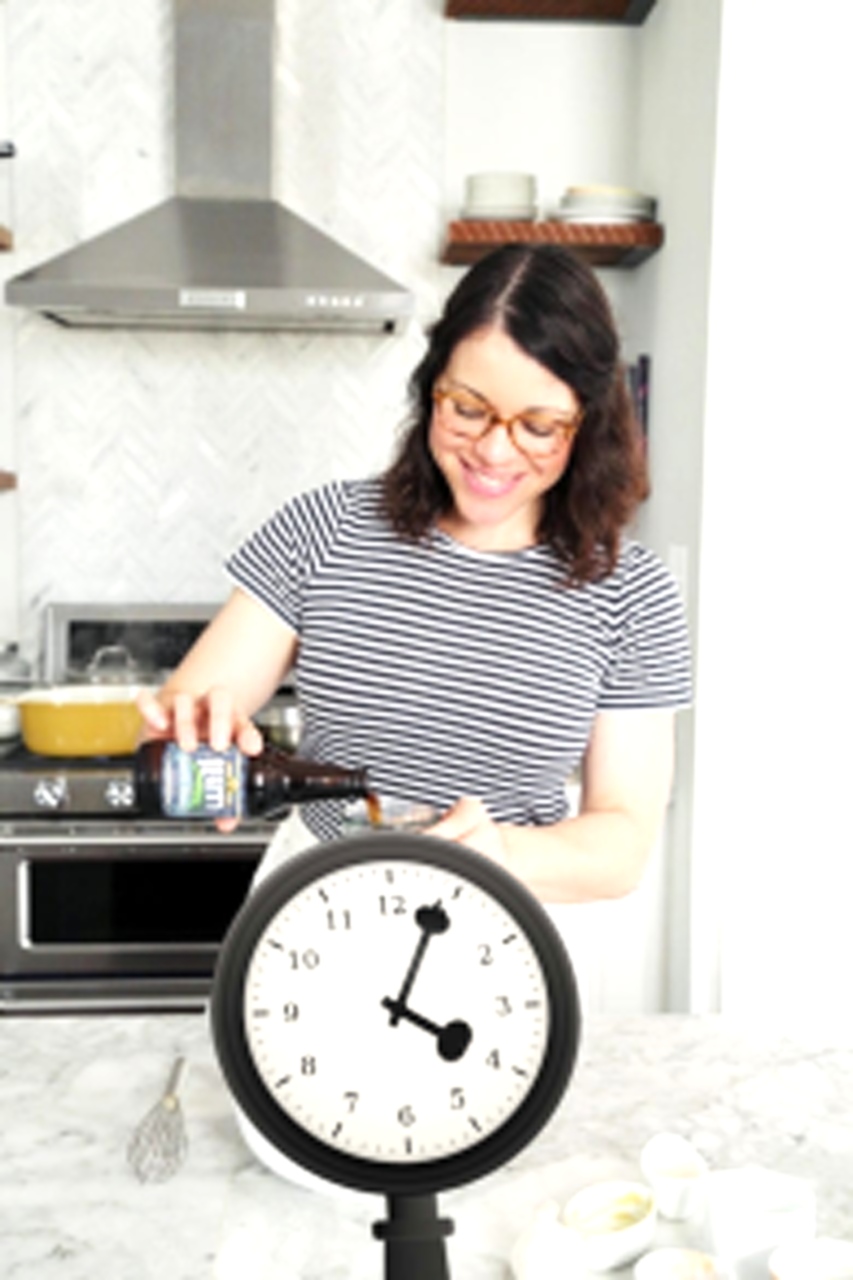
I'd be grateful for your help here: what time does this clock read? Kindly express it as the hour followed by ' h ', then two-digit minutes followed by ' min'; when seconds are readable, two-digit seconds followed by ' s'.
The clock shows 4 h 04 min
